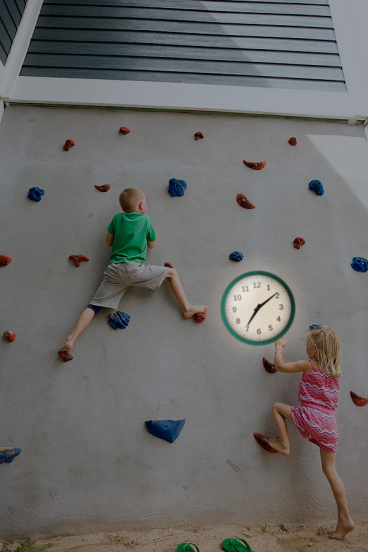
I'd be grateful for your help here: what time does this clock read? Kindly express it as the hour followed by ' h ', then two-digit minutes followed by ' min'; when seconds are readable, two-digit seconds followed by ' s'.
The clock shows 7 h 09 min
